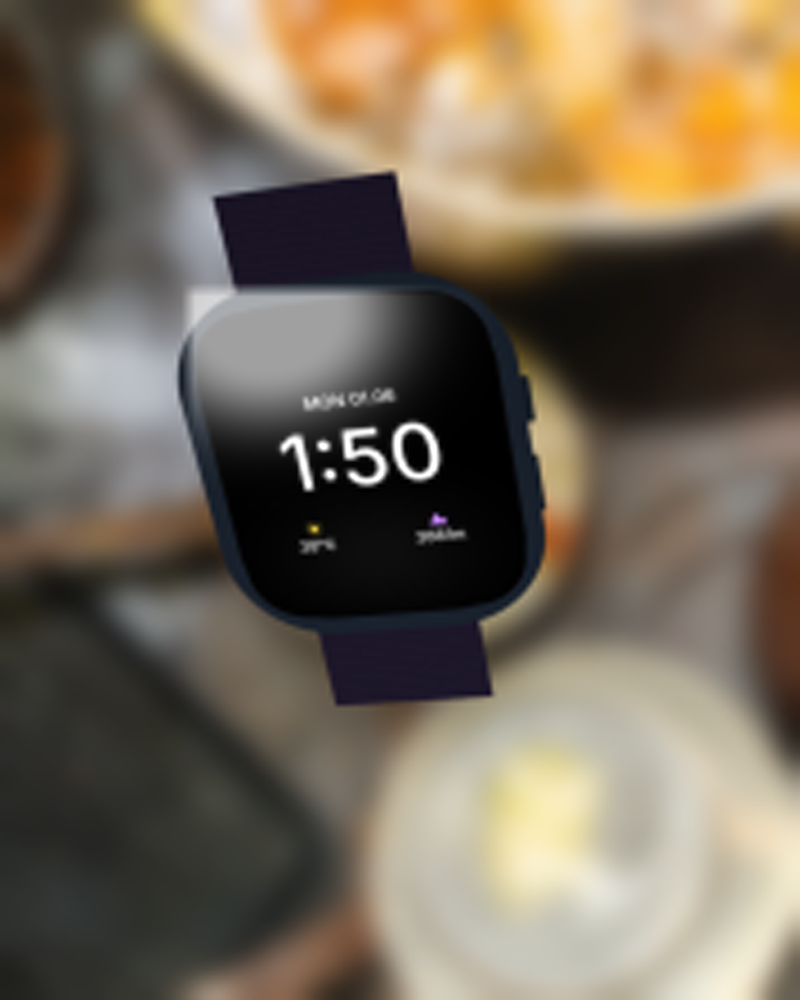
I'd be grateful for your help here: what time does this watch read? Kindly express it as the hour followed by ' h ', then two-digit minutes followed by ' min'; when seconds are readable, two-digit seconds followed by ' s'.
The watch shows 1 h 50 min
